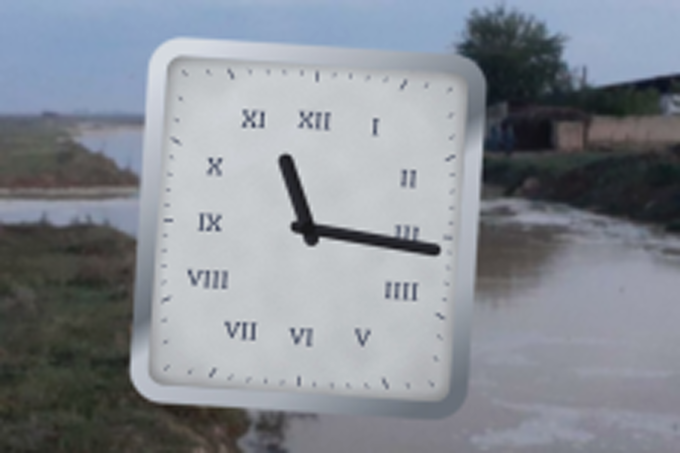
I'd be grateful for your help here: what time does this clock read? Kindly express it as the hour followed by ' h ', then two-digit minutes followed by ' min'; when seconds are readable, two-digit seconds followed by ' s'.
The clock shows 11 h 16 min
